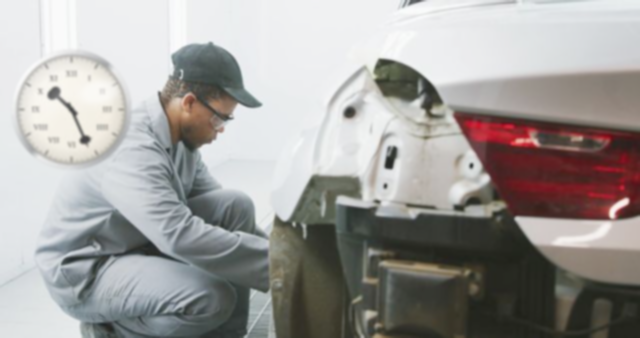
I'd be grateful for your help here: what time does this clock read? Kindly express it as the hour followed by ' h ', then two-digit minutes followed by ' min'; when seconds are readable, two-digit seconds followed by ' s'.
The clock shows 10 h 26 min
